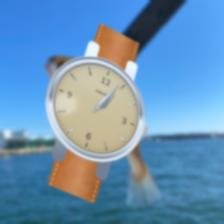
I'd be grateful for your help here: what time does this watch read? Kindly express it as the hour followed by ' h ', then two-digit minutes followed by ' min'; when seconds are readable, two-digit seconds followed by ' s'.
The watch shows 1 h 04 min
